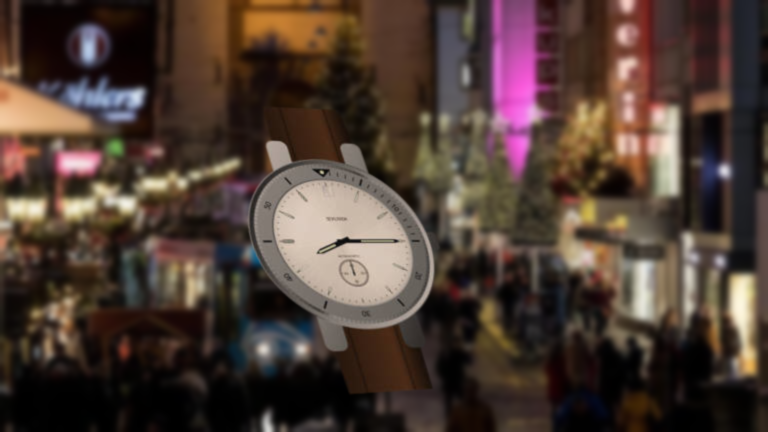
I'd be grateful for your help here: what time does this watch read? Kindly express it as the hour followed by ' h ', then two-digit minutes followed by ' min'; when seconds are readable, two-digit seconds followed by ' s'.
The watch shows 8 h 15 min
